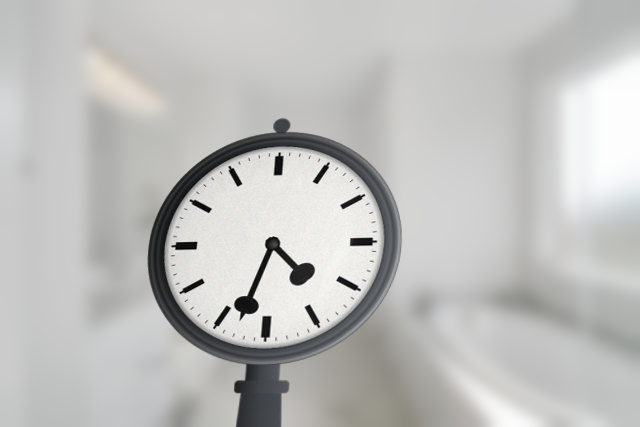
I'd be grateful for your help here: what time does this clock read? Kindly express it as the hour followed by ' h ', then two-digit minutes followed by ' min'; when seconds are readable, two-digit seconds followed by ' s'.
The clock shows 4 h 33 min
